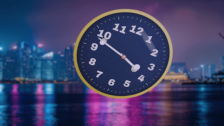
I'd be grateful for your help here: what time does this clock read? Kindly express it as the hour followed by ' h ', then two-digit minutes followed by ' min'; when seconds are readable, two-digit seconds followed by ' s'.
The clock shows 3 h 48 min
